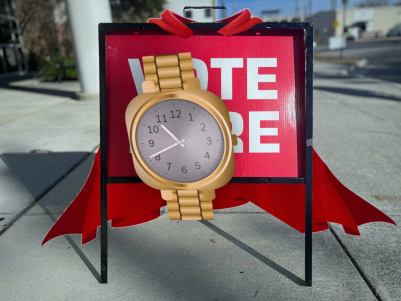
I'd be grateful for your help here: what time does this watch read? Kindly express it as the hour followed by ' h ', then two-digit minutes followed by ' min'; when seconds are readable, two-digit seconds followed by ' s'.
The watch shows 10 h 41 min
